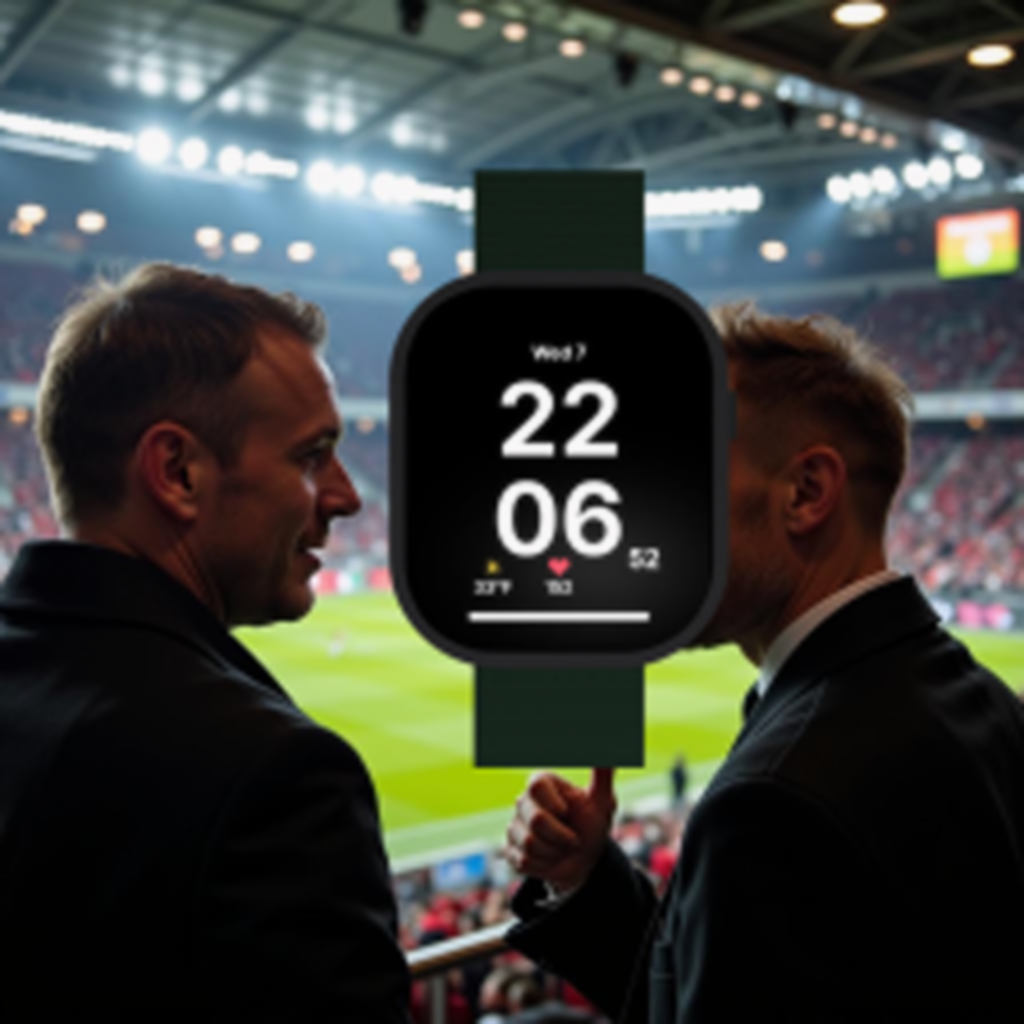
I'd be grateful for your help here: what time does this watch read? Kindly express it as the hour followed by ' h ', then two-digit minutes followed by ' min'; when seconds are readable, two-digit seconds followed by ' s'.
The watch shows 22 h 06 min
